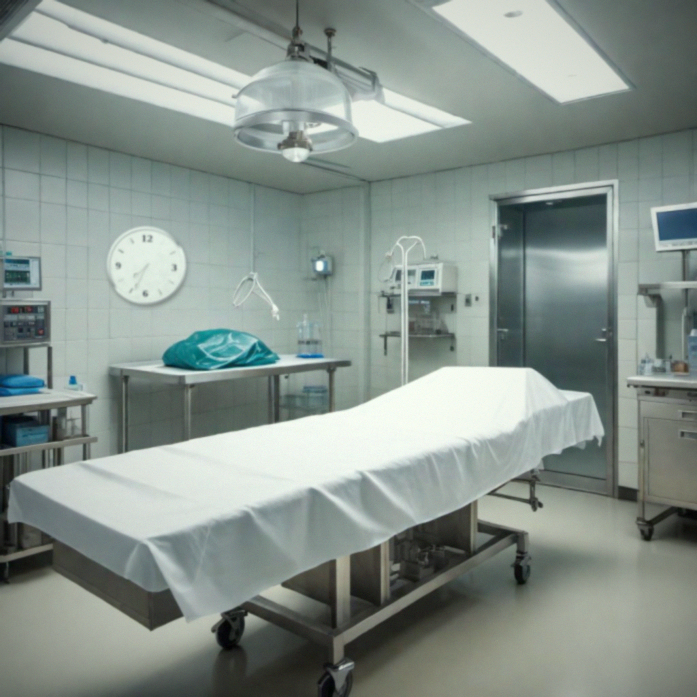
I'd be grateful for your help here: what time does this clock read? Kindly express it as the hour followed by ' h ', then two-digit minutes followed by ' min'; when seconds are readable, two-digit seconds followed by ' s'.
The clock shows 7 h 34 min
